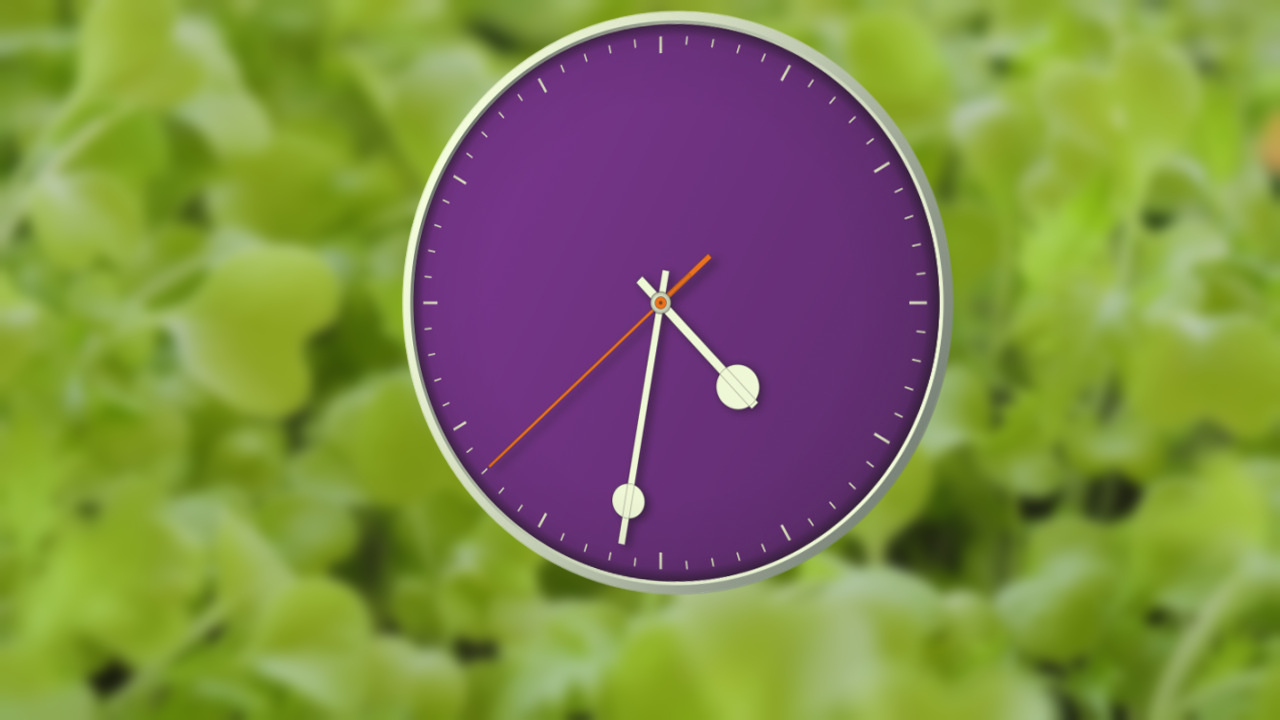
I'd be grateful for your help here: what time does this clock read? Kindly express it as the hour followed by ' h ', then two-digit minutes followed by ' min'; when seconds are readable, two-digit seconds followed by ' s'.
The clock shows 4 h 31 min 38 s
